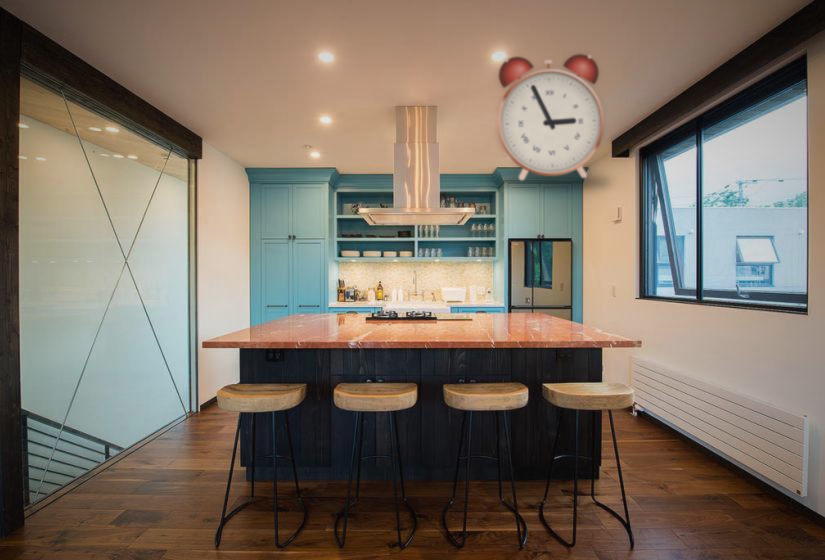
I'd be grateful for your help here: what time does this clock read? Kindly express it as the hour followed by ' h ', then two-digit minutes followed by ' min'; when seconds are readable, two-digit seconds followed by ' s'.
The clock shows 2 h 56 min
